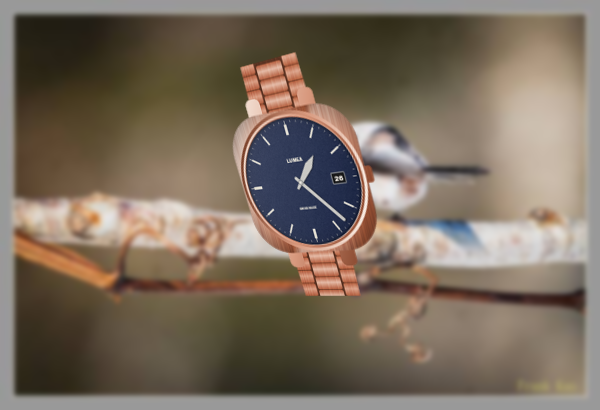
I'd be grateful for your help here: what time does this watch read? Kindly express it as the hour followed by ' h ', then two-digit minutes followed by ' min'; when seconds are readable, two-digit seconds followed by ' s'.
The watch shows 1 h 23 min
